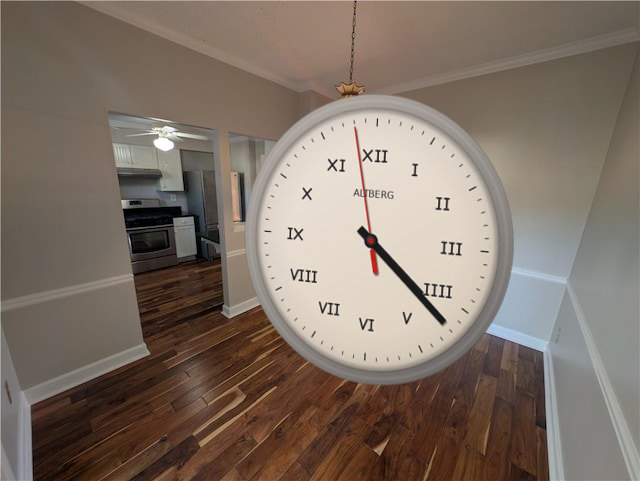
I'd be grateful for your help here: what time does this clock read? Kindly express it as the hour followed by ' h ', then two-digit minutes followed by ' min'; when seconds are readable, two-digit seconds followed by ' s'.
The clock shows 4 h 21 min 58 s
